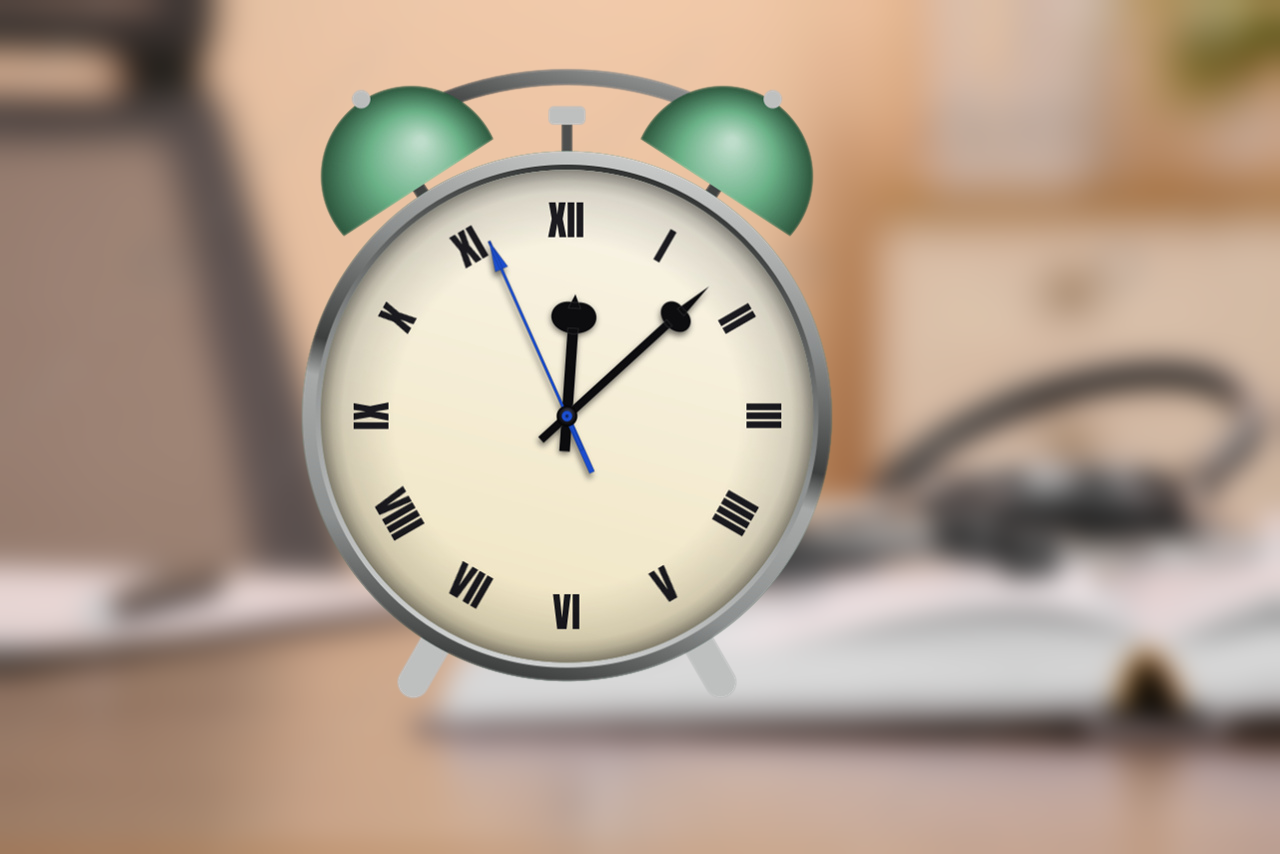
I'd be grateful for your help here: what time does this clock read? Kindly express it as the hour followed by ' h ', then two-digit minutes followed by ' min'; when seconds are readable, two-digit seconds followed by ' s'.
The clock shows 12 h 07 min 56 s
